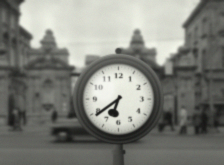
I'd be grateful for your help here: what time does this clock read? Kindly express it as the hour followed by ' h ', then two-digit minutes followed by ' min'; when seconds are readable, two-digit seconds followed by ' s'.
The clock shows 6 h 39 min
